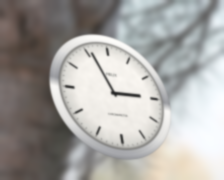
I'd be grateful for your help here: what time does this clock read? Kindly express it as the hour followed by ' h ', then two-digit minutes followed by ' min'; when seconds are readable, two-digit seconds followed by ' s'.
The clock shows 2 h 56 min
